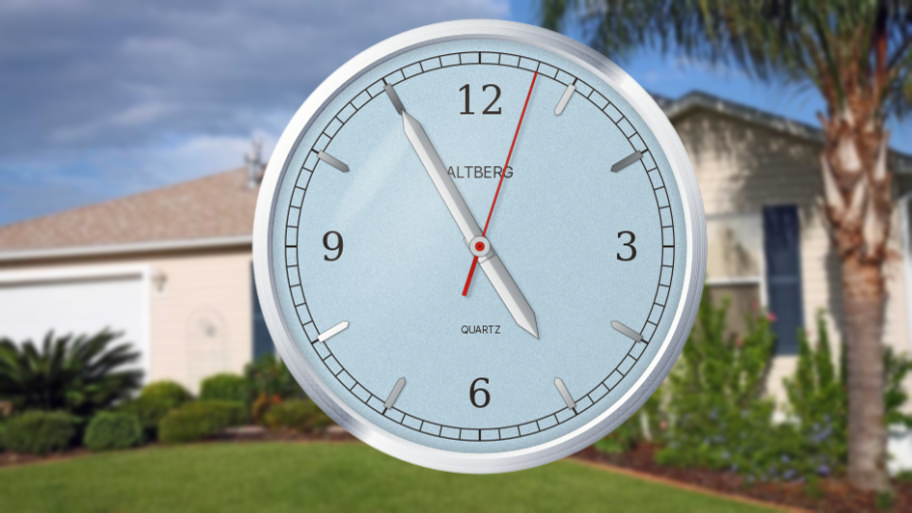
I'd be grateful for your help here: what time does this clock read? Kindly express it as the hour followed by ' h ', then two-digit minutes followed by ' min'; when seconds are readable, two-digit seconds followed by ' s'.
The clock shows 4 h 55 min 03 s
